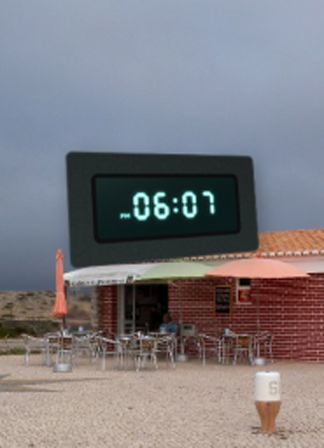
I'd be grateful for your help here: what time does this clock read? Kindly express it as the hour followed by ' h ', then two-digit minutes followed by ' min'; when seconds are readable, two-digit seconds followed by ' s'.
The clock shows 6 h 07 min
